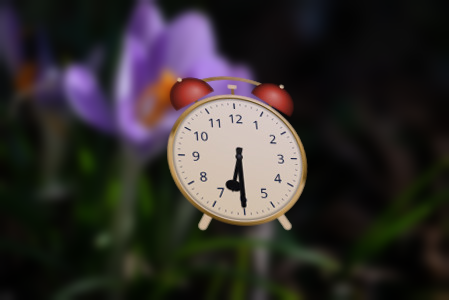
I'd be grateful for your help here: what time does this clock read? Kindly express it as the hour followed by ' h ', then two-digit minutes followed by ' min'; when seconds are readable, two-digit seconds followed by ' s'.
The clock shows 6 h 30 min
